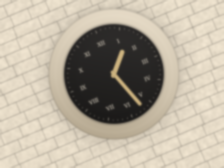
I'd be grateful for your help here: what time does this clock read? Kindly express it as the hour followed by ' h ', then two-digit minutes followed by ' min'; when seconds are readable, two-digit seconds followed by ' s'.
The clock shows 1 h 27 min
